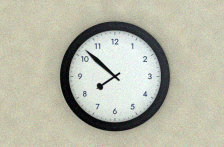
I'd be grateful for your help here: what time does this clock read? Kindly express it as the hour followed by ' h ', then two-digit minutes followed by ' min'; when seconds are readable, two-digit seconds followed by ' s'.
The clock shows 7 h 52 min
